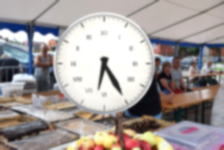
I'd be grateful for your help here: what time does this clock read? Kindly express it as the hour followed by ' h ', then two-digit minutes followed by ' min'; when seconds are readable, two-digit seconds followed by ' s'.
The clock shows 6 h 25 min
